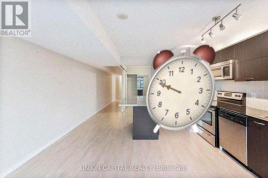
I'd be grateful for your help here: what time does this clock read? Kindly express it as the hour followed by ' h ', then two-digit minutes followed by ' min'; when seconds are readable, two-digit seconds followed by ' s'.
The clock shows 9 h 49 min
